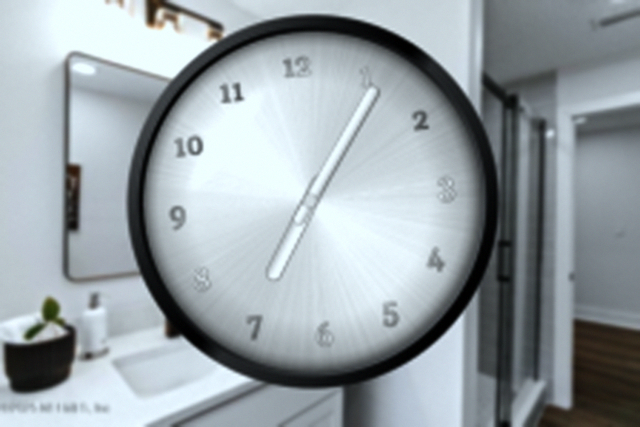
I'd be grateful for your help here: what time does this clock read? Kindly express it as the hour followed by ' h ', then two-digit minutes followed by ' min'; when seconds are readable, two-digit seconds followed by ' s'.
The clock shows 7 h 06 min
